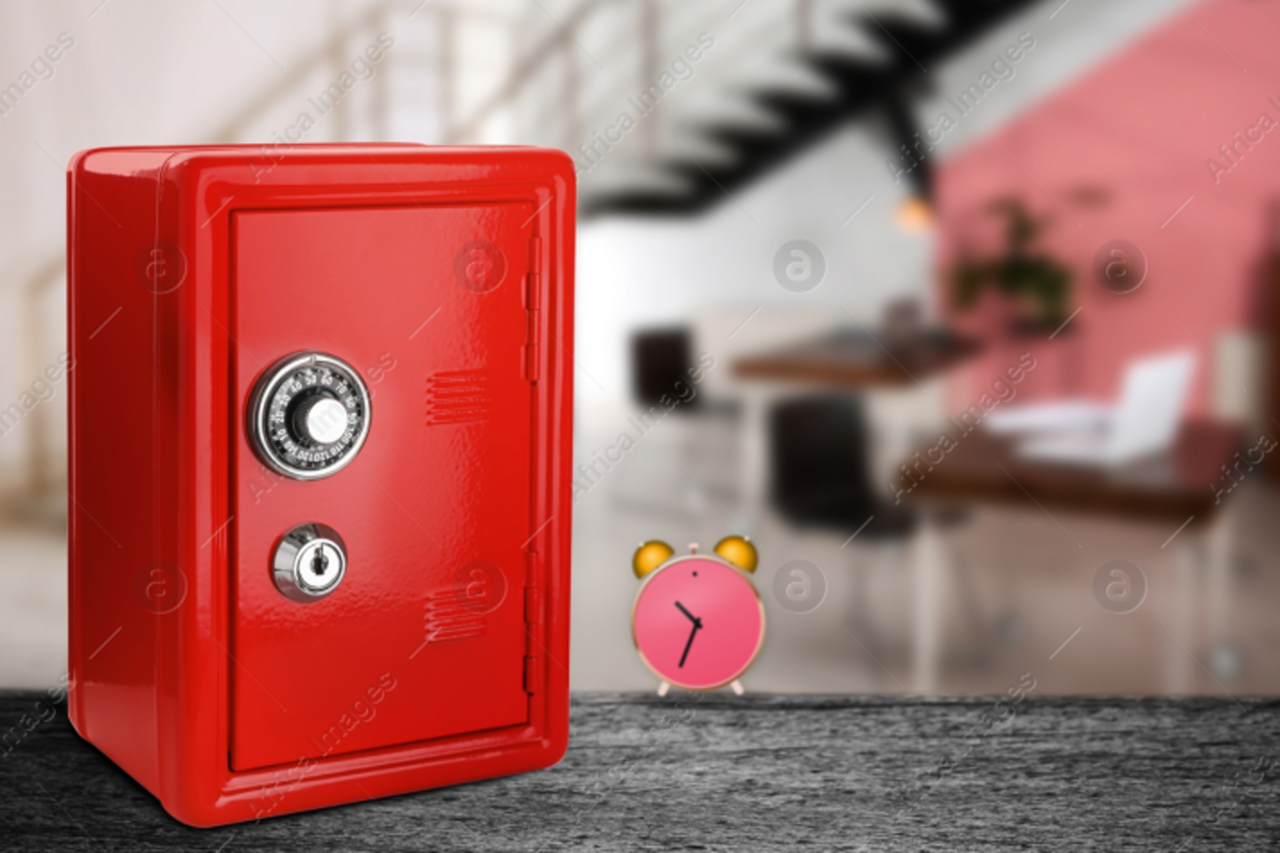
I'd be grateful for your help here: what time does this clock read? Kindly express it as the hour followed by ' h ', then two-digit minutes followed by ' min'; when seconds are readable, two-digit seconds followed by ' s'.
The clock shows 10 h 34 min
